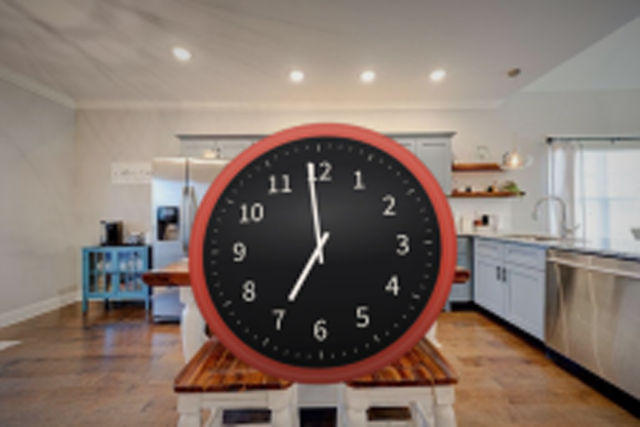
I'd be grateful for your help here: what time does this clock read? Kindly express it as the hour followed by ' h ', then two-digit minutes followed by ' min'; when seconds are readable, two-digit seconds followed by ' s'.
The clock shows 6 h 59 min
